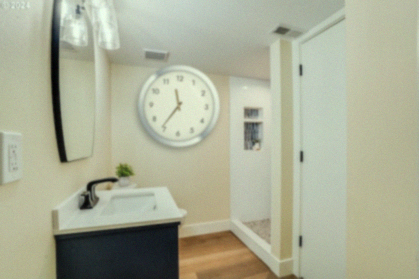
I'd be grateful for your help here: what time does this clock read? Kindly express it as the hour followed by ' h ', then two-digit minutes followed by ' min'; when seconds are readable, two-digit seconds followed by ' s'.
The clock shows 11 h 36 min
